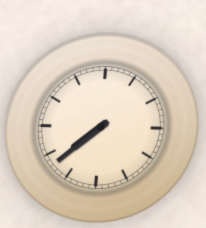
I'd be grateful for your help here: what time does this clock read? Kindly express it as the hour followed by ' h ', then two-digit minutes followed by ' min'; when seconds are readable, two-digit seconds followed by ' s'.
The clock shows 7 h 38 min
